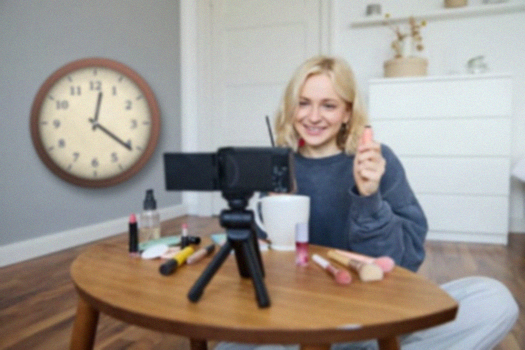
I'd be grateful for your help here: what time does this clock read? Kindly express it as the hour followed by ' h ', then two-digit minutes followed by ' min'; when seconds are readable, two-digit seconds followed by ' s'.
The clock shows 12 h 21 min
